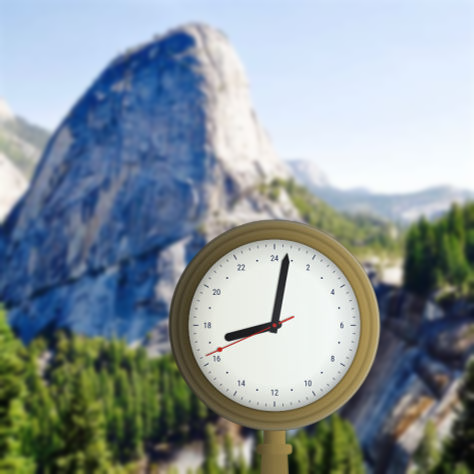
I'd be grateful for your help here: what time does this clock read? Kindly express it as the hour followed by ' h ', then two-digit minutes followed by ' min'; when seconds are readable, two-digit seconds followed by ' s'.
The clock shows 17 h 01 min 41 s
